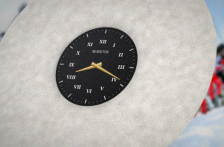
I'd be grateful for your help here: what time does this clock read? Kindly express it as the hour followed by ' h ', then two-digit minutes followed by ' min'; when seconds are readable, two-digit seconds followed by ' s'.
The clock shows 8 h 19 min
